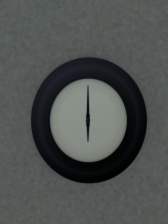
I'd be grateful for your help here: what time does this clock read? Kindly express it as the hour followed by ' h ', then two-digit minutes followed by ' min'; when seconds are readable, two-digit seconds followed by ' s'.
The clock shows 6 h 00 min
